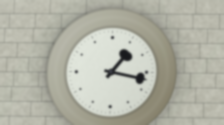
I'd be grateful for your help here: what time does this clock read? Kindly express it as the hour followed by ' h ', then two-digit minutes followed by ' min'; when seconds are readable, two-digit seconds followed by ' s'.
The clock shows 1 h 17 min
